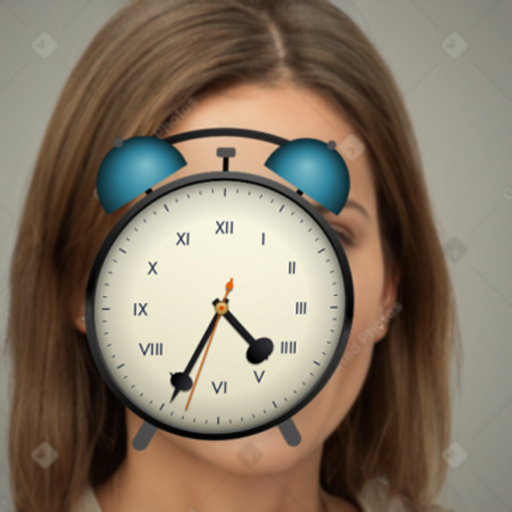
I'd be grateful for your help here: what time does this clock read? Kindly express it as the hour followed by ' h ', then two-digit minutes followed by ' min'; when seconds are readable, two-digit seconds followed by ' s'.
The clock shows 4 h 34 min 33 s
